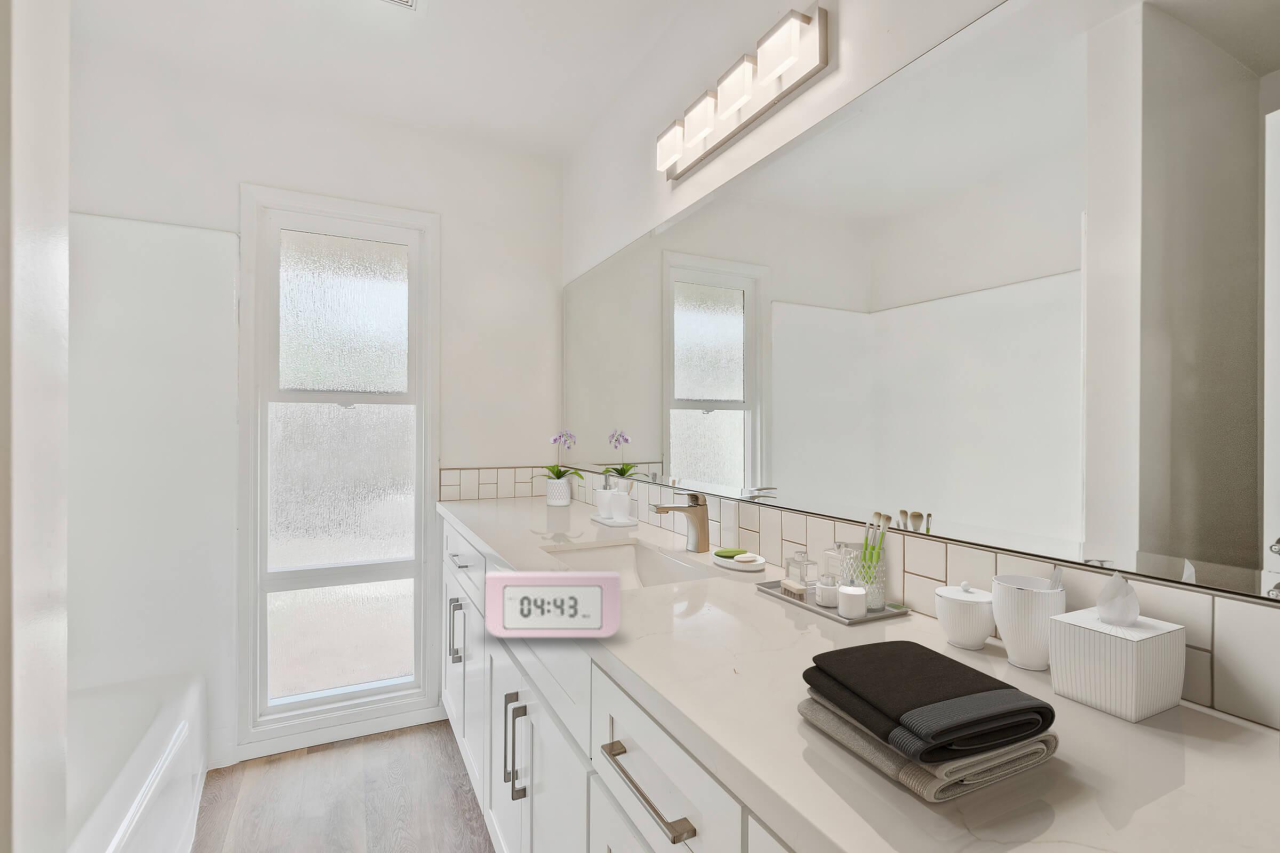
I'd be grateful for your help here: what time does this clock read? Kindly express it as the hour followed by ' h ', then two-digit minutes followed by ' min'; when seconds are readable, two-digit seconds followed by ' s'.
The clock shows 4 h 43 min
